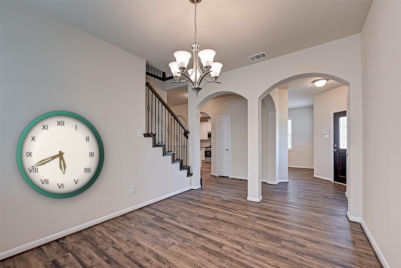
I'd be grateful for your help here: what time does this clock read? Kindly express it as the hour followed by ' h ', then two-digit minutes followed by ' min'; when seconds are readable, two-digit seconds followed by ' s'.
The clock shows 5 h 41 min
